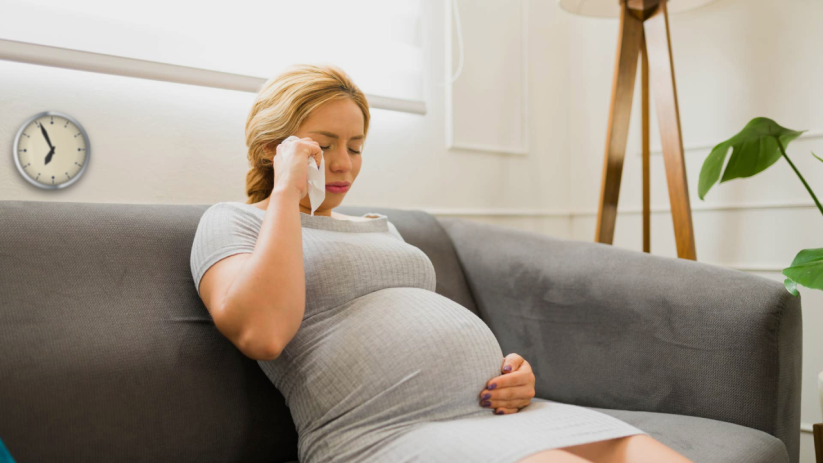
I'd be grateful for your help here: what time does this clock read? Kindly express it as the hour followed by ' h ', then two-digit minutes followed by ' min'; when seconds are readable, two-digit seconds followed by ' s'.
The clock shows 6 h 56 min
